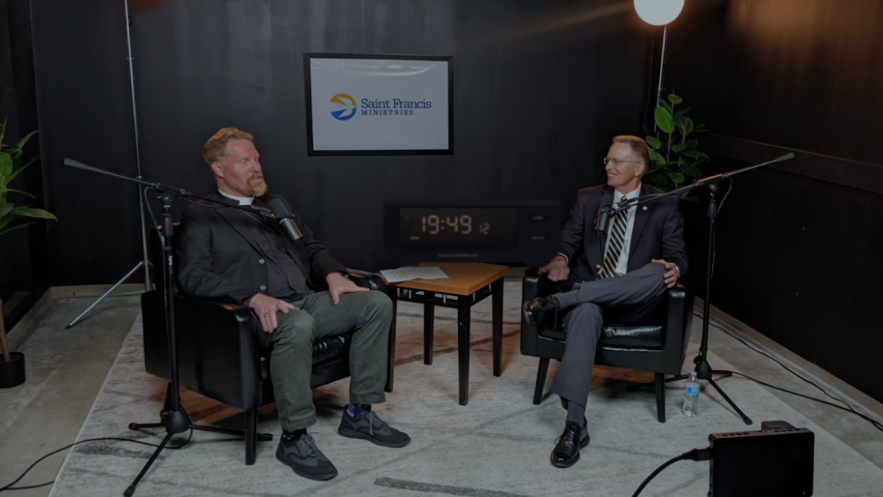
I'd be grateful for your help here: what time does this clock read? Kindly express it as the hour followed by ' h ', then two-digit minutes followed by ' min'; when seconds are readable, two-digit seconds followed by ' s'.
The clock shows 19 h 49 min
